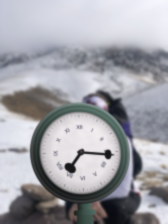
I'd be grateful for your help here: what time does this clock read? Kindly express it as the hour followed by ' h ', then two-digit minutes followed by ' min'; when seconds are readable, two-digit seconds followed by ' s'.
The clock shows 7 h 16 min
